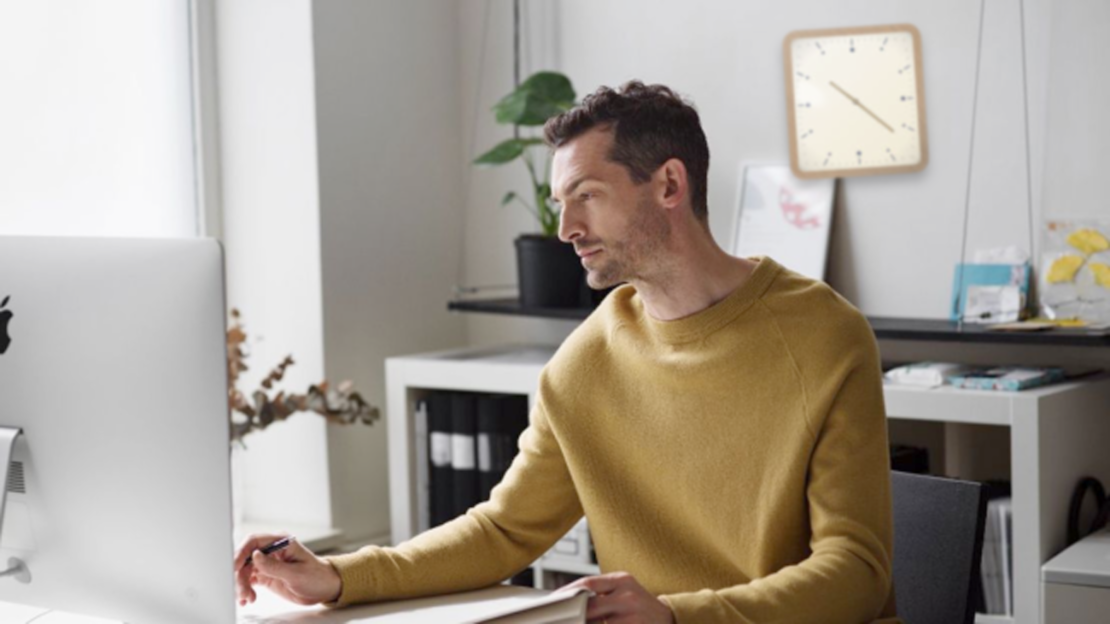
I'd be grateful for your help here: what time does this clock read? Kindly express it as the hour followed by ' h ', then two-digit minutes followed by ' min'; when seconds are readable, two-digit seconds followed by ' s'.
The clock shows 10 h 22 min
